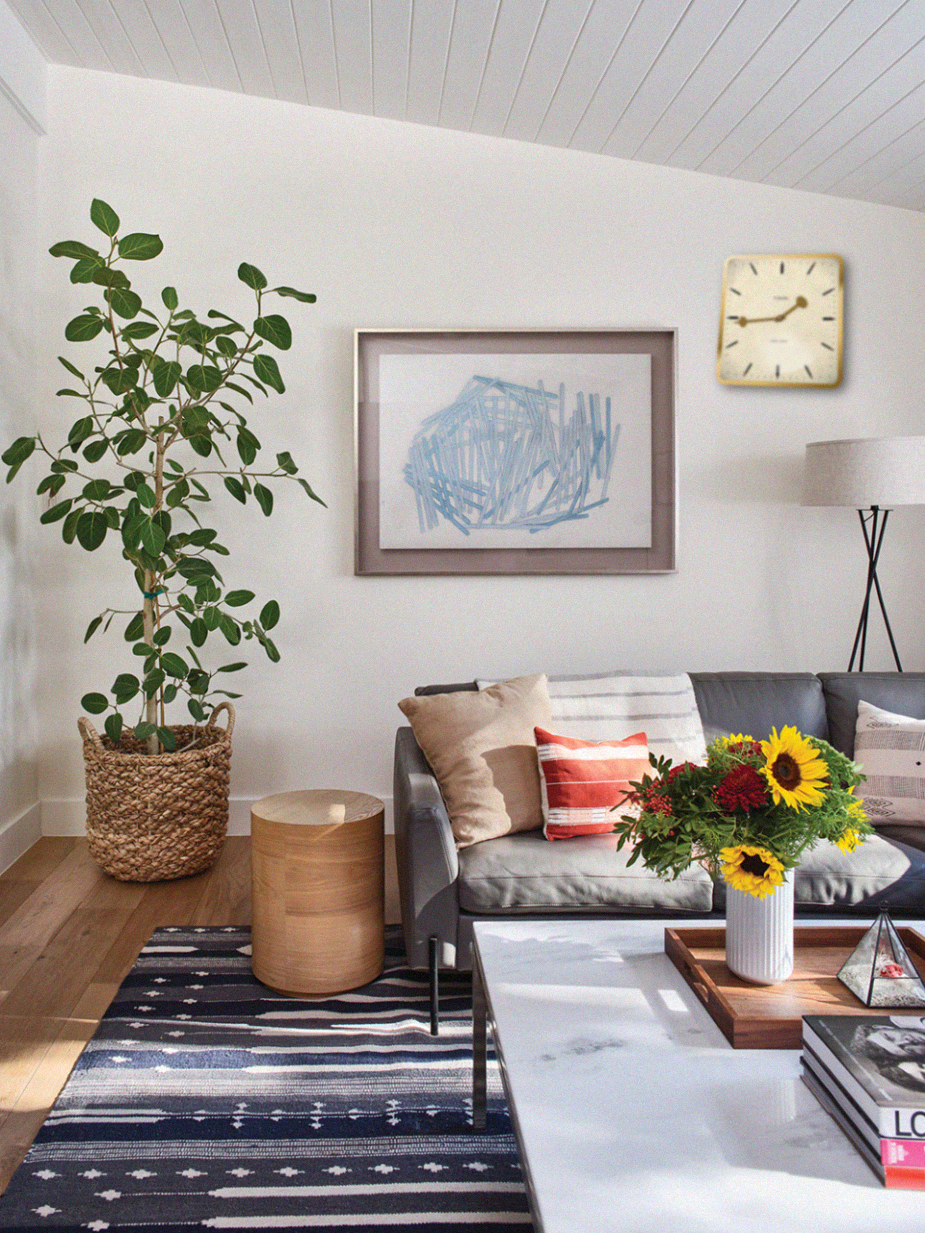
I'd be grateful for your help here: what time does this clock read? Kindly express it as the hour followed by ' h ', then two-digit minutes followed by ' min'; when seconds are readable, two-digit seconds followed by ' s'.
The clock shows 1 h 44 min
